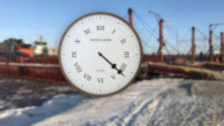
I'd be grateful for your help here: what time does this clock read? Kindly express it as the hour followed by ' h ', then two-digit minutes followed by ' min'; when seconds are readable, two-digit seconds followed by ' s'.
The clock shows 4 h 22 min
